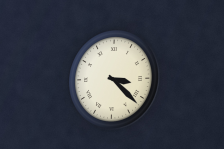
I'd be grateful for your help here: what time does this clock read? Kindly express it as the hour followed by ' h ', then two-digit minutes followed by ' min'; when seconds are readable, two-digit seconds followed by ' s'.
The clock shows 3 h 22 min
